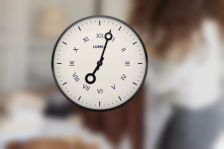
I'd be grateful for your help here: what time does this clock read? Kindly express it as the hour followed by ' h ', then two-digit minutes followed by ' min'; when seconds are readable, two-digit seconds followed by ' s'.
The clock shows 7 h 03 min
